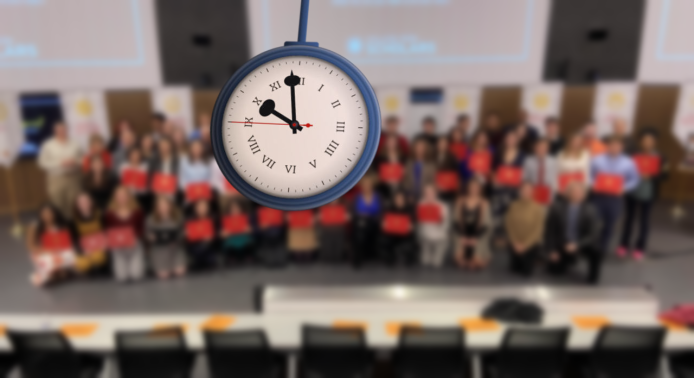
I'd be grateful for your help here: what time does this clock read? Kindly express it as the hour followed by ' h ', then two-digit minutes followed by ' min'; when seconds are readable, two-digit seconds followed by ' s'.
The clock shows 9 h 58 min 45 s
